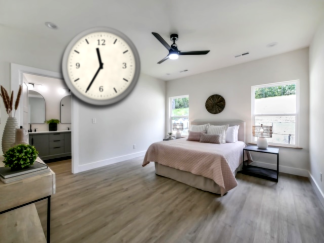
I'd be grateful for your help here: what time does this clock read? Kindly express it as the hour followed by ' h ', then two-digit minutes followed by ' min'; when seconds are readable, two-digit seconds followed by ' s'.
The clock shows 11 h 35 min
